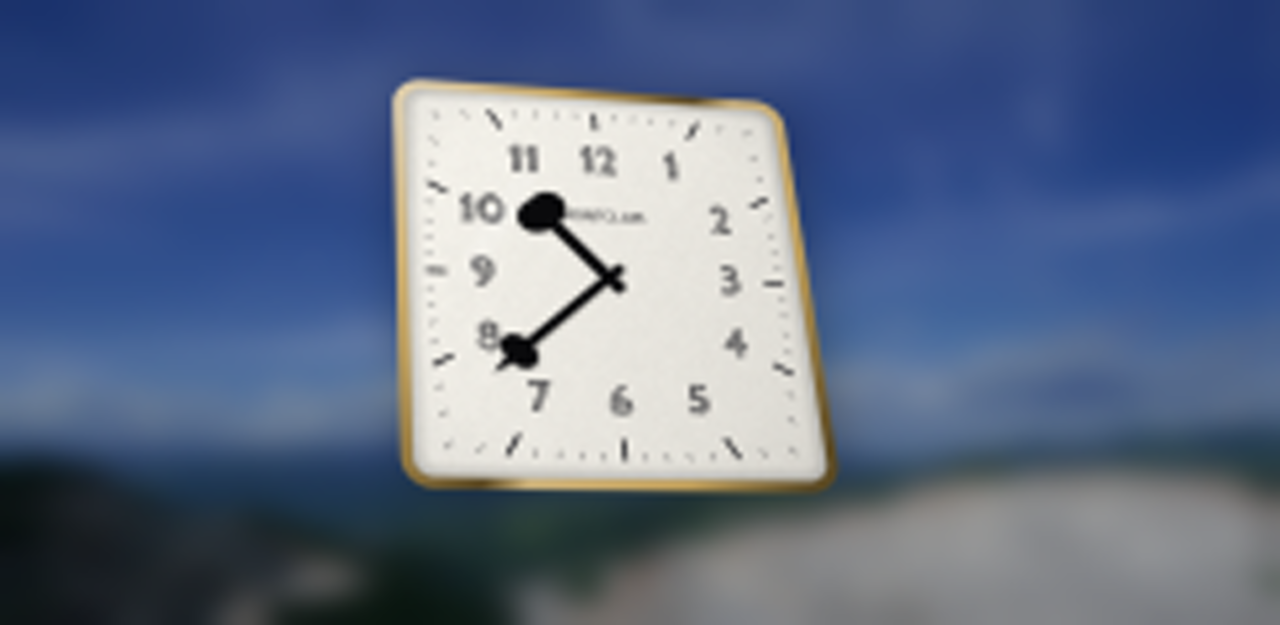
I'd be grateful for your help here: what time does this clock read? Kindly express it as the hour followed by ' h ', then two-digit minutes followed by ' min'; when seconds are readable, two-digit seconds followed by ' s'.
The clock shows 10 h 38 min
